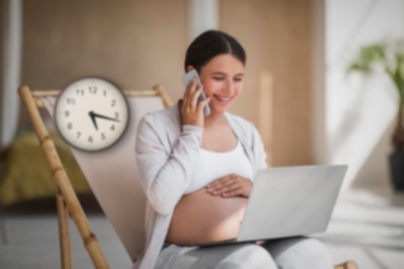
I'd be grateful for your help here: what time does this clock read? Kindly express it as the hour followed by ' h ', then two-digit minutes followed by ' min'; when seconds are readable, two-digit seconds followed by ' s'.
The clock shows 5 h 17 min
